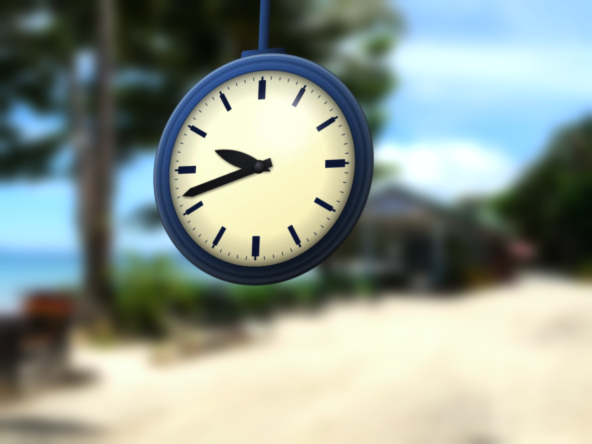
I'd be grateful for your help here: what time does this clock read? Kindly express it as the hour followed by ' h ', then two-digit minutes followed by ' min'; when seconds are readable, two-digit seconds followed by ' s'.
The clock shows 9 h 42 min
